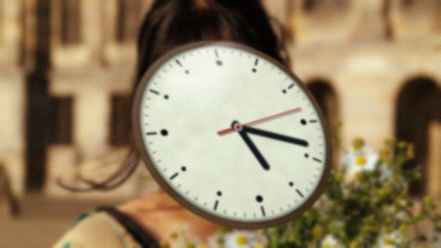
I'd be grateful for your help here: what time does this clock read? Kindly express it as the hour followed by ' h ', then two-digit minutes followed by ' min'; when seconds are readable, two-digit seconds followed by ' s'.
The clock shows 5 h 18 min 13 s
